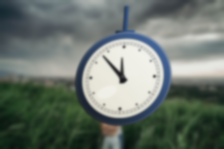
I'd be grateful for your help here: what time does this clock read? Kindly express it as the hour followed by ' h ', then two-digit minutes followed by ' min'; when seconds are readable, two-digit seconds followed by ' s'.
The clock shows 11 h 53 min
